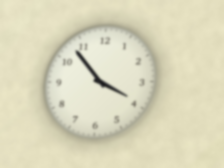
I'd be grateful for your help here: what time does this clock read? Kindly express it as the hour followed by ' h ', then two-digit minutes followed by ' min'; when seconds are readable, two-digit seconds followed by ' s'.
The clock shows 3 h 53 min
